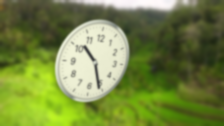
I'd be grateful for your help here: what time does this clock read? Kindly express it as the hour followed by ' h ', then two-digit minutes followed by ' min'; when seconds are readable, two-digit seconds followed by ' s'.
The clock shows 10 h 26 min
